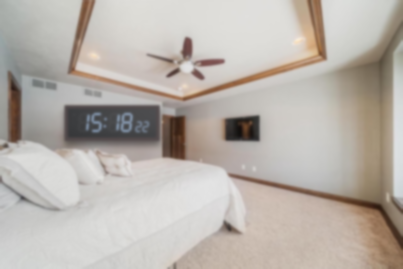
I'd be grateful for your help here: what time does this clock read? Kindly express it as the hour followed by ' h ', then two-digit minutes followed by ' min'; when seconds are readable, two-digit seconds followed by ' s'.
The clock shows 15 h 18 min
